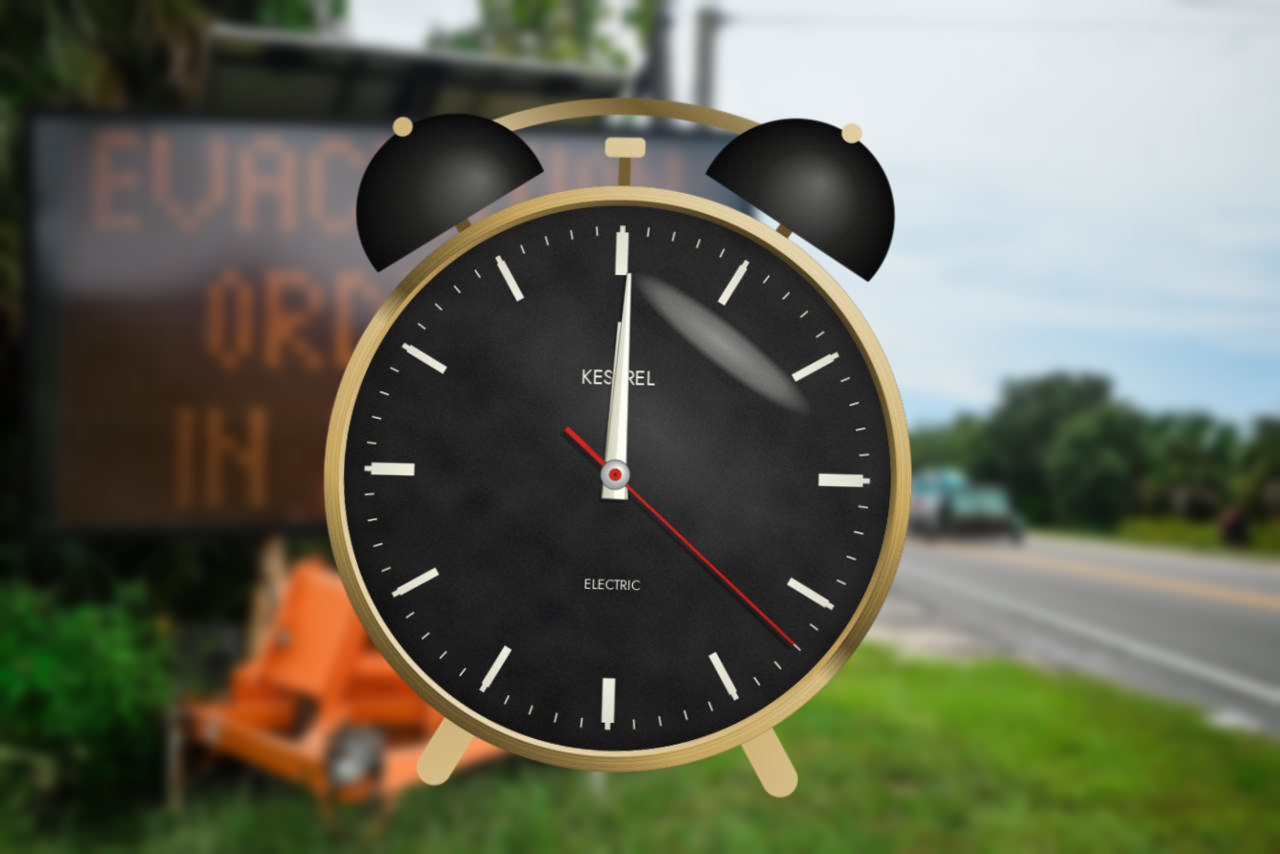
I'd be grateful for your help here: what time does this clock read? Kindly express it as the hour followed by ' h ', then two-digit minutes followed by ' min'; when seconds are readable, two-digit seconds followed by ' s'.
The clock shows 12 h 00 min 22 s
